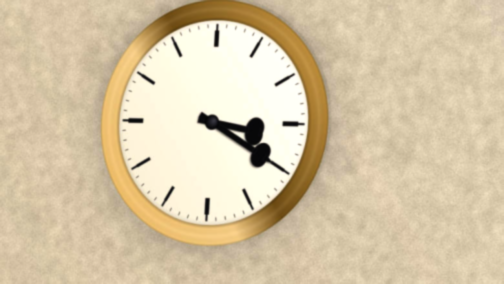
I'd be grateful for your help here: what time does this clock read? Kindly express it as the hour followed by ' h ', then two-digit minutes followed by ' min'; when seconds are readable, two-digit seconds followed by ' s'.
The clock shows 3 h 20 min
